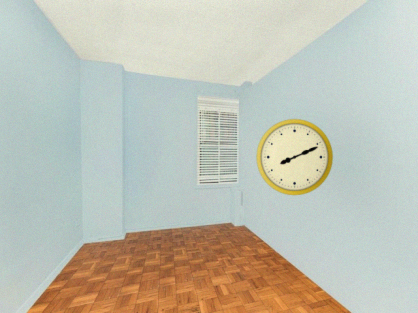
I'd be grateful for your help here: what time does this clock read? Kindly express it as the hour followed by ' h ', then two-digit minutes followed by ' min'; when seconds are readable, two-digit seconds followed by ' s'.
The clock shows 8 h 11 min
